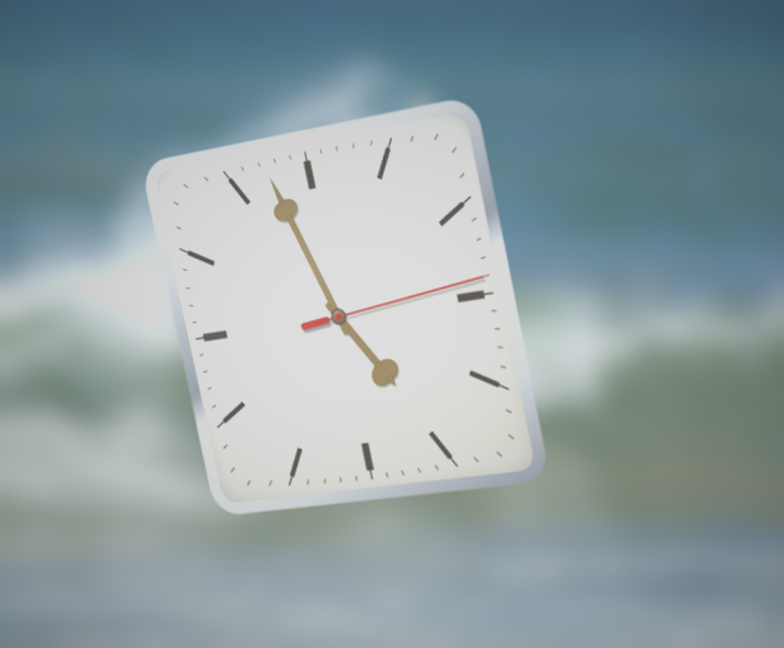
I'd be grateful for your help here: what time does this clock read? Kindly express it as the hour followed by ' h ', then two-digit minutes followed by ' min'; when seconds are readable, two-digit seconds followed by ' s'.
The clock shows 4 h 57 min 14 s
